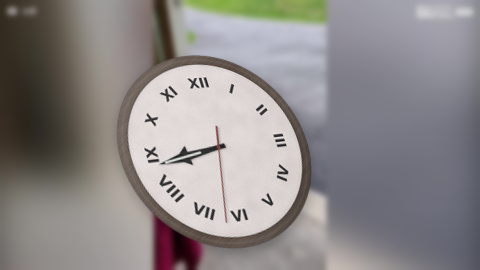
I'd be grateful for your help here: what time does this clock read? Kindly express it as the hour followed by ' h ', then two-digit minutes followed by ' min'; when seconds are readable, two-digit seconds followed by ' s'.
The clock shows 8 h 43 min 32 s
